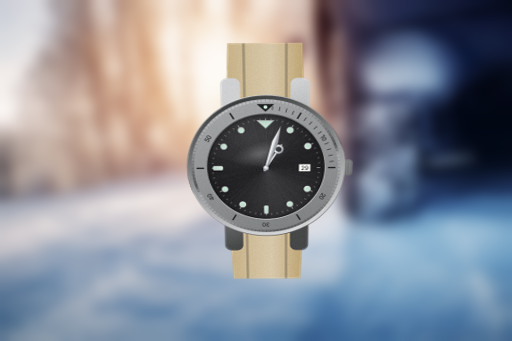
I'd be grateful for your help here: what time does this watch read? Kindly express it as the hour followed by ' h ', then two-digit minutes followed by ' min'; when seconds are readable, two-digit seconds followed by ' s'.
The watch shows 1 h 03 min
